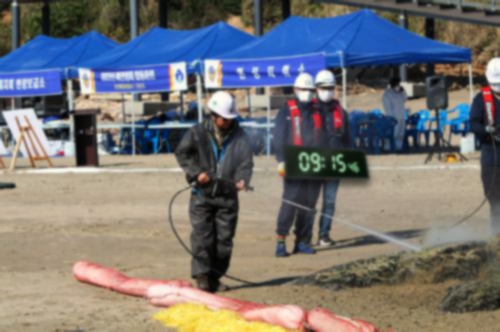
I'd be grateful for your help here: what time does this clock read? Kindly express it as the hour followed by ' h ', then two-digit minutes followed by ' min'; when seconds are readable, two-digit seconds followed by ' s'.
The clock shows 9 h 15 min
